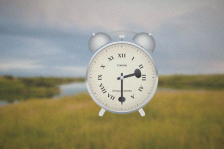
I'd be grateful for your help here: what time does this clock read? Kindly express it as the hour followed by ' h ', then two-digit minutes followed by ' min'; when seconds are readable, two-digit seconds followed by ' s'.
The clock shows 2 h 30 min
